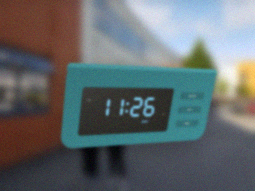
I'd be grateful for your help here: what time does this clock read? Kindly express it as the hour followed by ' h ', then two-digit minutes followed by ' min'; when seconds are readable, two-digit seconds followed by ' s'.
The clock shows 11 h 26 min
